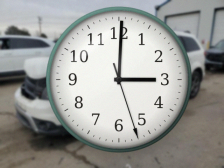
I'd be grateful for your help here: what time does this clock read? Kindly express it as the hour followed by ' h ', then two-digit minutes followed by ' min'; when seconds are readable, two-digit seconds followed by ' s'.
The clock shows 3 h 00 min 27 s
